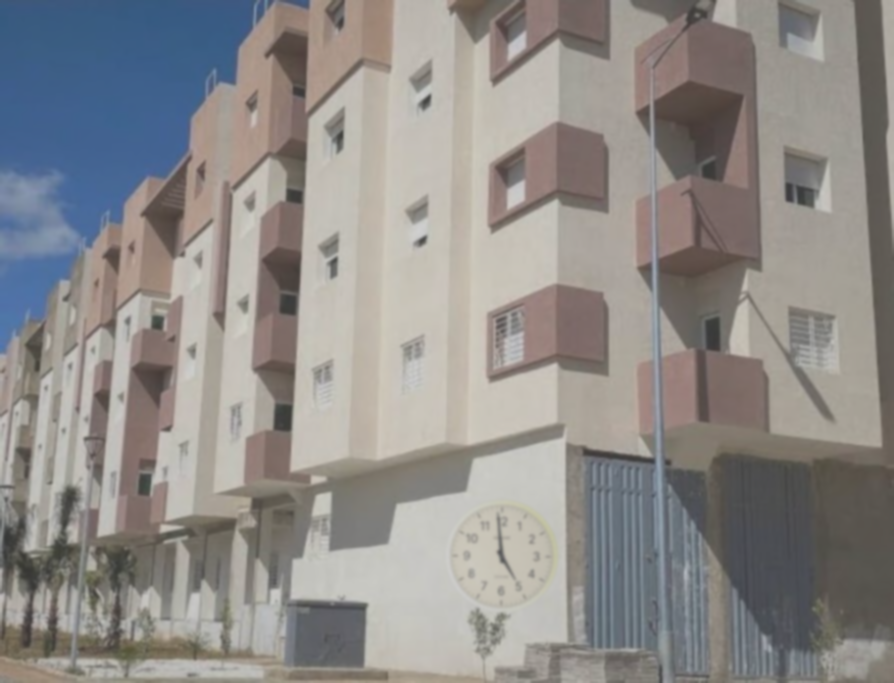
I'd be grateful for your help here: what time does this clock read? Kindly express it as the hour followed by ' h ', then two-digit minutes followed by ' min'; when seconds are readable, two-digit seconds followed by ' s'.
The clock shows 4 h 59 min
